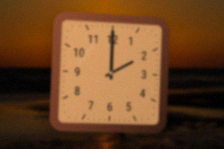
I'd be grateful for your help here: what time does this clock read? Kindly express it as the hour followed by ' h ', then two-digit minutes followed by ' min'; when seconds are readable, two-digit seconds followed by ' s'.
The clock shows 2 h 00 min
